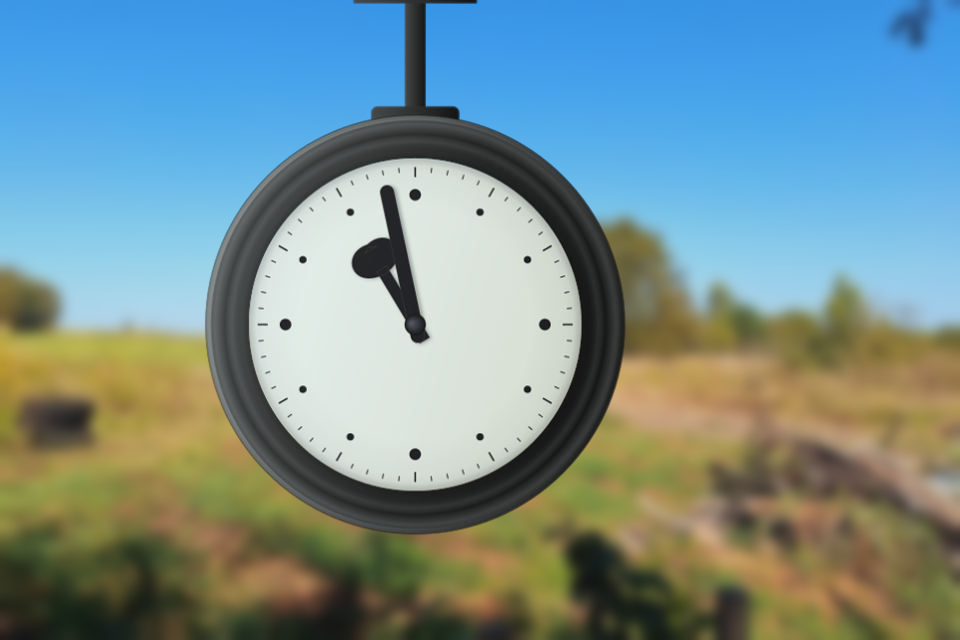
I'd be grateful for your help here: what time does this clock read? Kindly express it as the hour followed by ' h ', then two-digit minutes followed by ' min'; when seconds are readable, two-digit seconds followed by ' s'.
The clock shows 10 h 58 min
